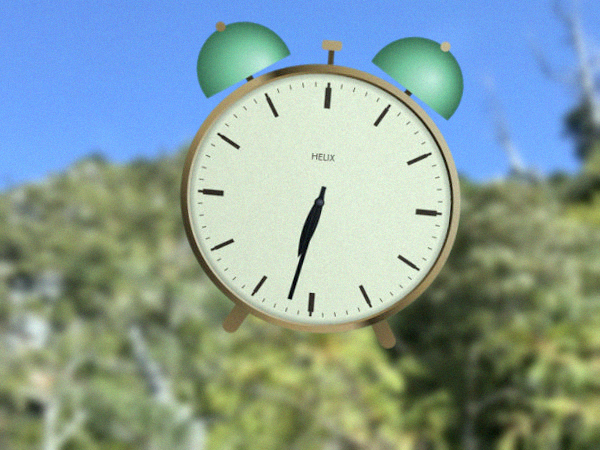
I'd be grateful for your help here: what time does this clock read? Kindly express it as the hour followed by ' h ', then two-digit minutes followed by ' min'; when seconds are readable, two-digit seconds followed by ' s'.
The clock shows 6 h 32 min
